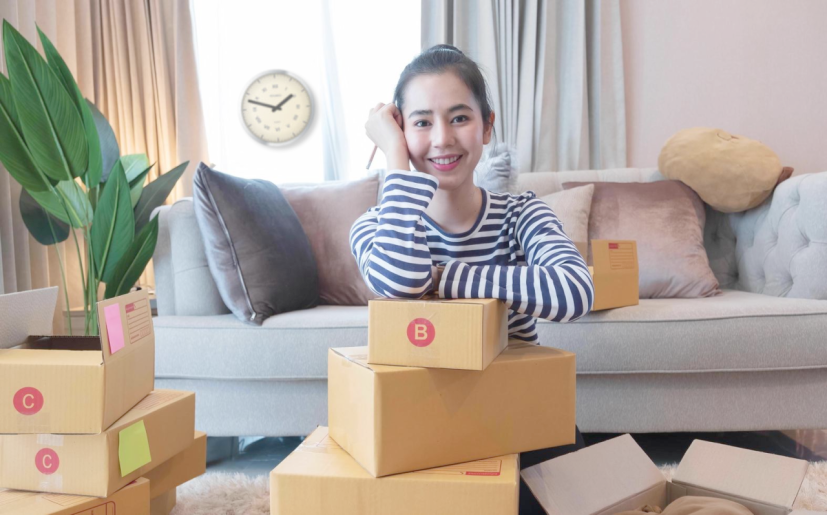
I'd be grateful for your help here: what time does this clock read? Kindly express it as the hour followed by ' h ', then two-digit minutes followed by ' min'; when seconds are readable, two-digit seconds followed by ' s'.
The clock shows 1 h 48 min
